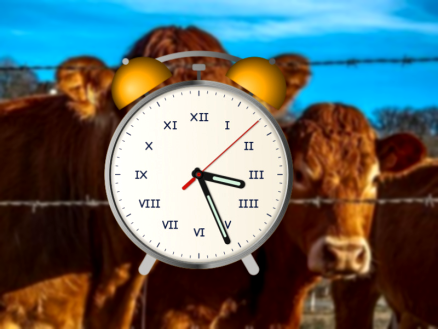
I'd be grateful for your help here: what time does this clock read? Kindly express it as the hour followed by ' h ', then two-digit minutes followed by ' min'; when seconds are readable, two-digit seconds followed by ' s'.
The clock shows 3 h 26 min 08 s
